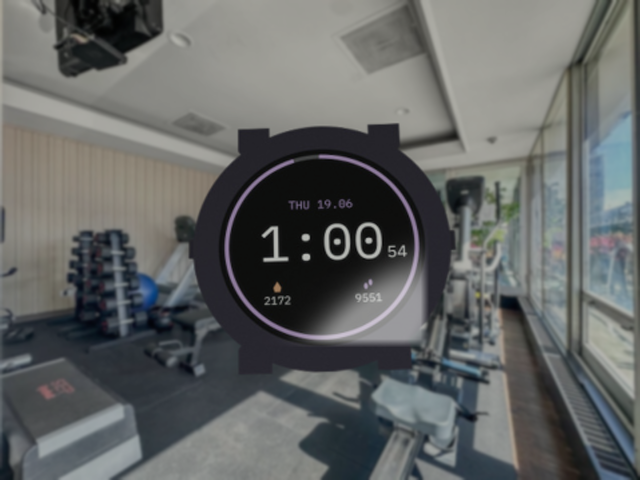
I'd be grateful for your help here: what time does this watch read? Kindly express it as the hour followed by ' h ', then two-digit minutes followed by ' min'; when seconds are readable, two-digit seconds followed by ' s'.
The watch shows 1 h 00 min 54 s
